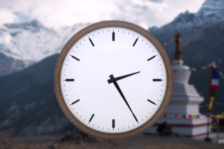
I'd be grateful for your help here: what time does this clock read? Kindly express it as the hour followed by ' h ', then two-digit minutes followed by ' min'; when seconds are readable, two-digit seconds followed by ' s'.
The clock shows 2 h 25 min
